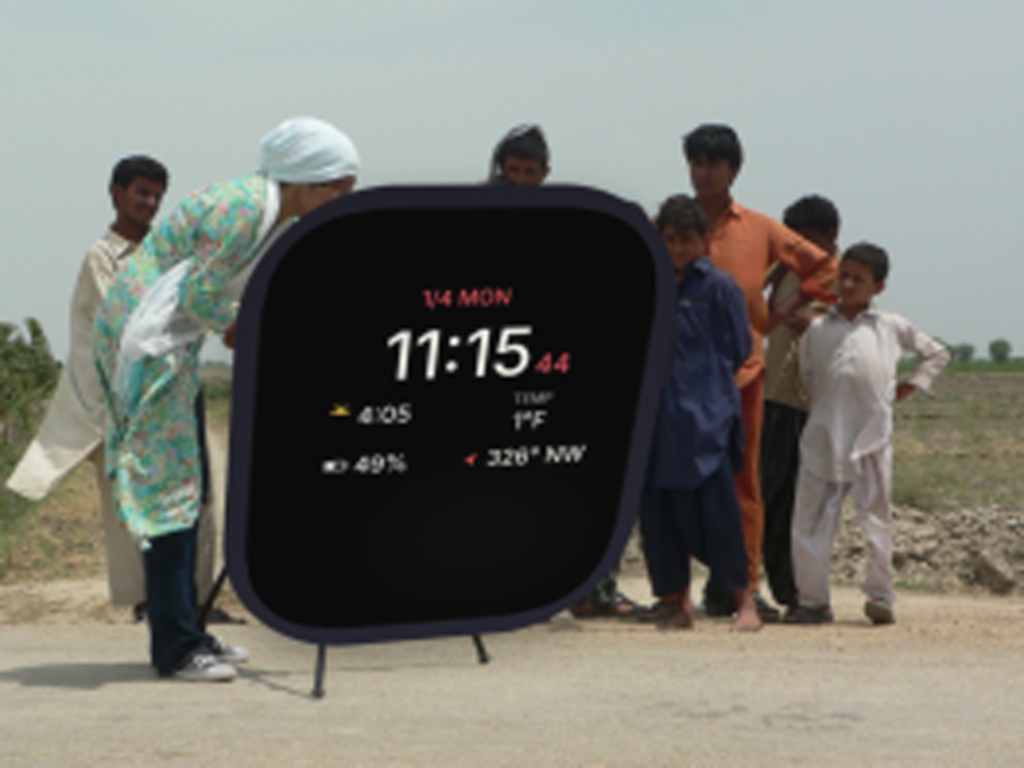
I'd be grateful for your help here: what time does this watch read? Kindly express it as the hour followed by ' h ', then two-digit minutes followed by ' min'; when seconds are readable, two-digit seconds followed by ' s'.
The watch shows 11 h 15 min
